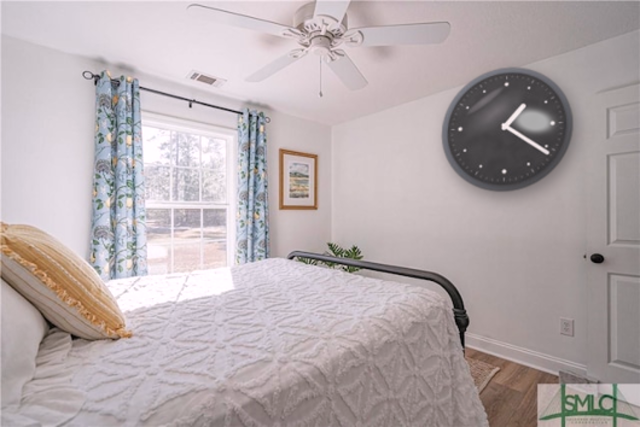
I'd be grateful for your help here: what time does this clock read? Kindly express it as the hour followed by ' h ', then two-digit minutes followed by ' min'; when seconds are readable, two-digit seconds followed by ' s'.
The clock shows 1 h 21 min
